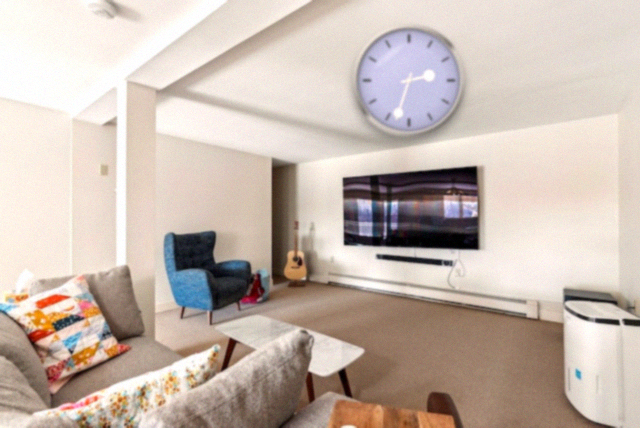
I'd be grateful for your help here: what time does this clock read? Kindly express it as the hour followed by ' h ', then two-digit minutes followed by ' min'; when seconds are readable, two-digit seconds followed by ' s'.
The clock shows 2 h 33 min
